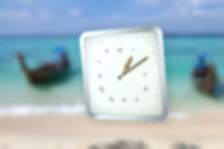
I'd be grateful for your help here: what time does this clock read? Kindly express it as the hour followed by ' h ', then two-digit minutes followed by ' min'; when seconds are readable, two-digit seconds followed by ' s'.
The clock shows 1 h 10 min
